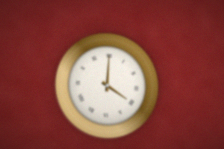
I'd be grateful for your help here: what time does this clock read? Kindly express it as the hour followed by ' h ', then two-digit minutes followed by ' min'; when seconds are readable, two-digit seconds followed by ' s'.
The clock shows 4 h 00 min
